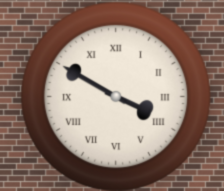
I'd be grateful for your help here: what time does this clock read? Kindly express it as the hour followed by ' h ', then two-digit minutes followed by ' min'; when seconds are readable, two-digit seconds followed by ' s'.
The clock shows 3 h 50 min
